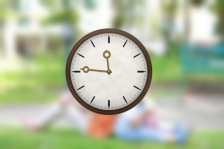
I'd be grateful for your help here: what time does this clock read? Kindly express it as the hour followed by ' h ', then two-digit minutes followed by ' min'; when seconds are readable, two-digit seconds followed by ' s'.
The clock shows 11 h 46 min
